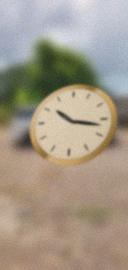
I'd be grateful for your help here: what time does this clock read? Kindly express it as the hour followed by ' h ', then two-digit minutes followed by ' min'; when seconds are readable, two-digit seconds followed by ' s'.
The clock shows 10 h 17 min
